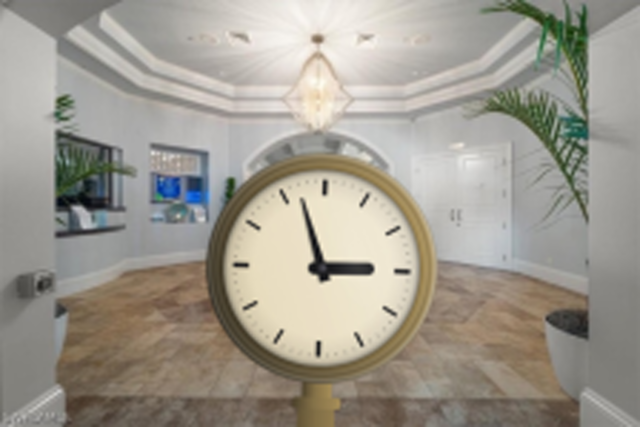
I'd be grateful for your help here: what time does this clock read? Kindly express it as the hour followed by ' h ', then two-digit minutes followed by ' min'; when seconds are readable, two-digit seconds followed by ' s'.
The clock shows 2 h 57 min
